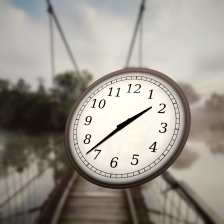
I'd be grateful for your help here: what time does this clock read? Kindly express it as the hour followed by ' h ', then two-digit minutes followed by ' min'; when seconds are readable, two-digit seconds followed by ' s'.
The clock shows 1 h 37 min
